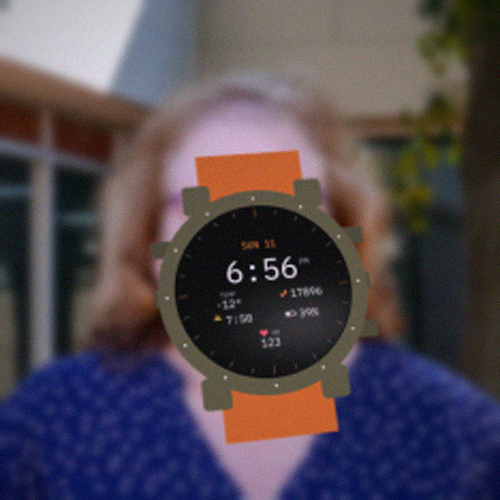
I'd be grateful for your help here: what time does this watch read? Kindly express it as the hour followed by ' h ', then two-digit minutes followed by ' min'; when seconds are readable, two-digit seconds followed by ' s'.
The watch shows 6 h 56 min
